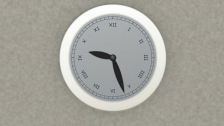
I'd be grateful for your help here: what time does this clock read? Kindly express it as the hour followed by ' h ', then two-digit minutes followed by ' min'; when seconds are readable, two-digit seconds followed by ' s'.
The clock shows 9 h 27 min
